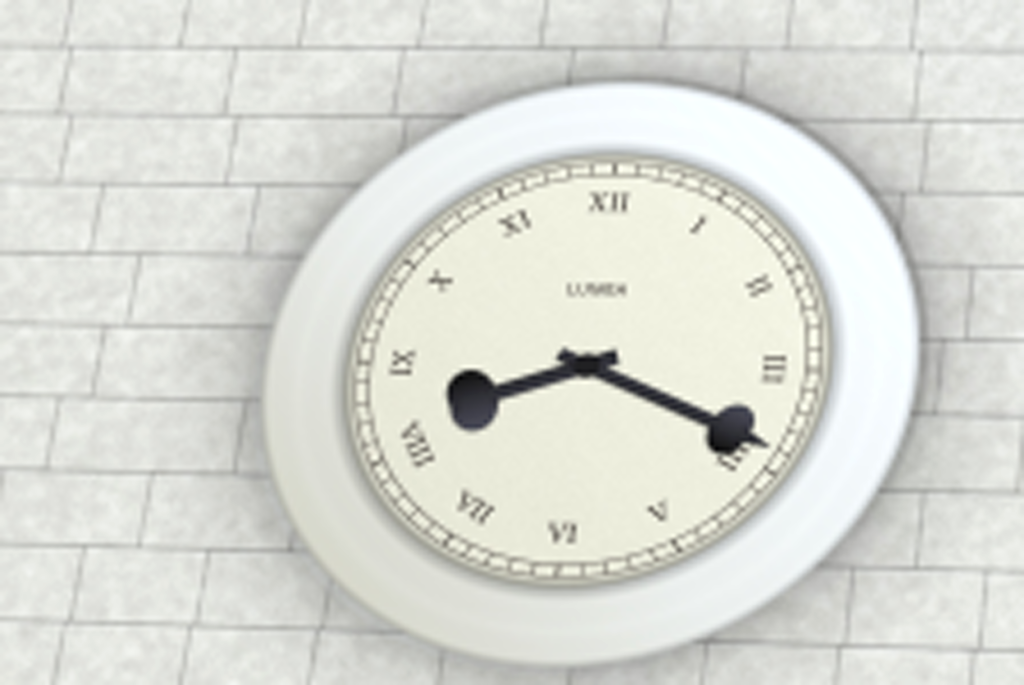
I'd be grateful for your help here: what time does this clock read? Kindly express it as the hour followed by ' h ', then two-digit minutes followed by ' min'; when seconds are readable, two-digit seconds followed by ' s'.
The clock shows 8 h 19 min
